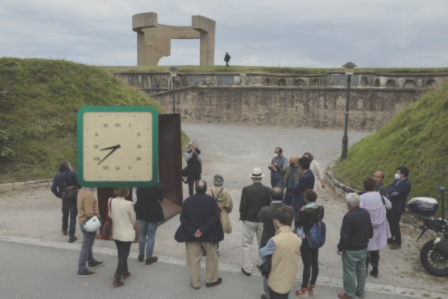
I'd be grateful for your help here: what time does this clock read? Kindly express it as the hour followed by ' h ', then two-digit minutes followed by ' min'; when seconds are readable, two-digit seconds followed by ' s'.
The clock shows 8 h 38 min
